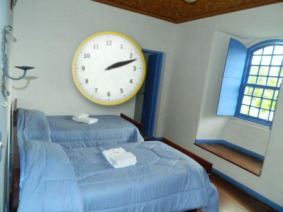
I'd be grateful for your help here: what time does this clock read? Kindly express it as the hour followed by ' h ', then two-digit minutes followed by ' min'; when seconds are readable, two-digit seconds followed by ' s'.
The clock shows 2 h 12 min
